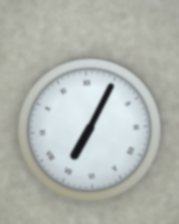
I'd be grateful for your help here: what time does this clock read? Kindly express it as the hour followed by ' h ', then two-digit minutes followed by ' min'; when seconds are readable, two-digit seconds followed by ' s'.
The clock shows 7 h 05 min
